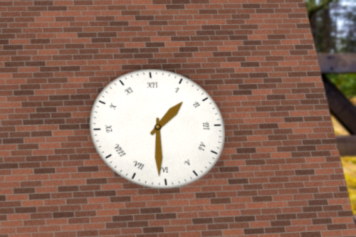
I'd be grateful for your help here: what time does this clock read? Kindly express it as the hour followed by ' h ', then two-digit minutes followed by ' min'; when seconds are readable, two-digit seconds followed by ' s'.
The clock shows 1 h 31 min
